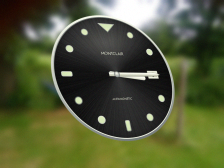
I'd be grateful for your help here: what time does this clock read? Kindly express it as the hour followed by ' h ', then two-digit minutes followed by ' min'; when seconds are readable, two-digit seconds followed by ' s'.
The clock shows 3 h 15 min
